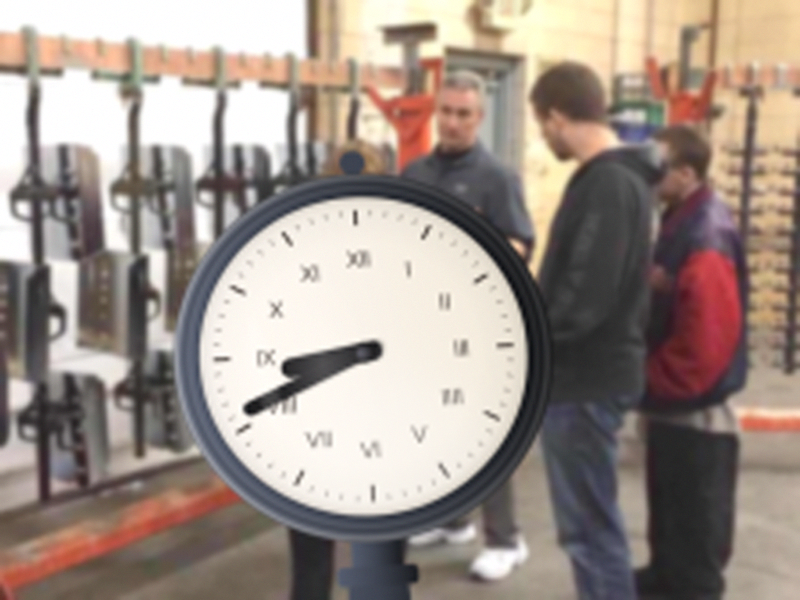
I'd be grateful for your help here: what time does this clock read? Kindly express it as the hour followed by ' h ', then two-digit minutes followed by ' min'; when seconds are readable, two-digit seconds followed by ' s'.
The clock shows 8 h 41 min
